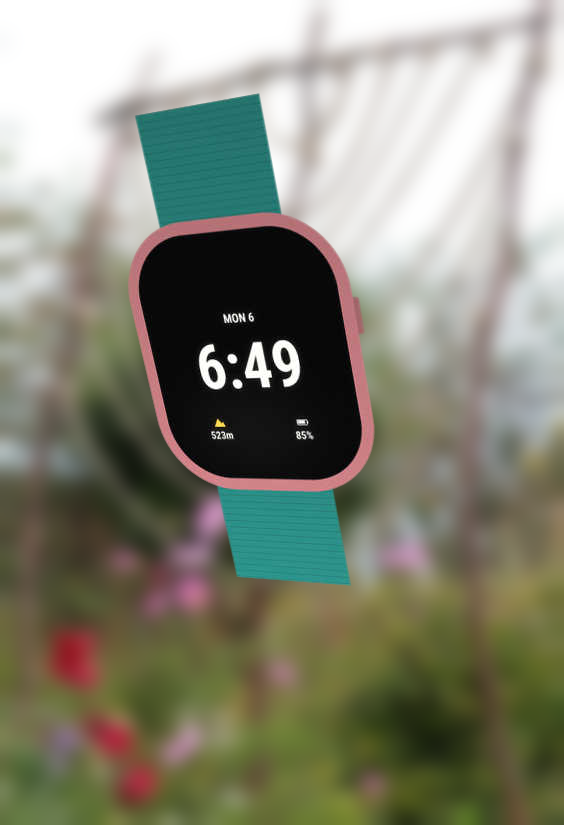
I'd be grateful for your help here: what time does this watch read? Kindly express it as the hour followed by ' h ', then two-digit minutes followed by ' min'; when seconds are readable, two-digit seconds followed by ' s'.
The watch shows 6 h 49 min
